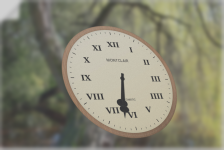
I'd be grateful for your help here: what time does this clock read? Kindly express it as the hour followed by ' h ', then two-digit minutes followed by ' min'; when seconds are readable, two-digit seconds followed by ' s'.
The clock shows 6 h 32 min
